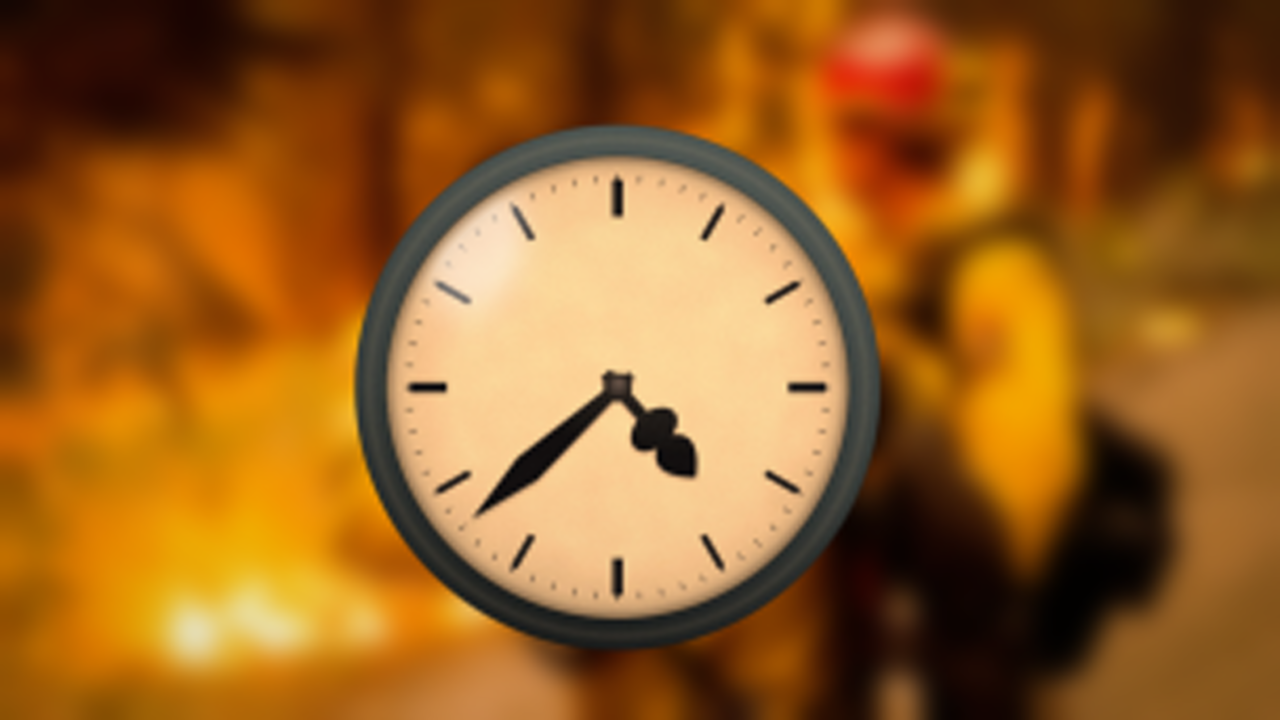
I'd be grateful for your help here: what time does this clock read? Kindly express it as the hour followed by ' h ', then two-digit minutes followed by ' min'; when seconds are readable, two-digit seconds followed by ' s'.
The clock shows 4 h 38 min
